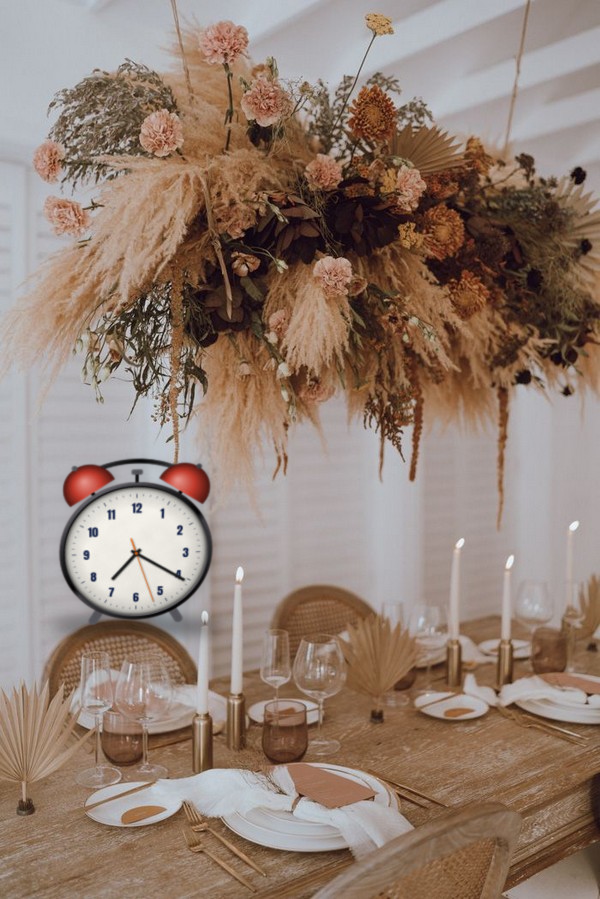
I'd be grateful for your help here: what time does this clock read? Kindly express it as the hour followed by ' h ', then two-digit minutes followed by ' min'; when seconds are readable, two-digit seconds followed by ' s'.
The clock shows 7 h 20 min 27 s
